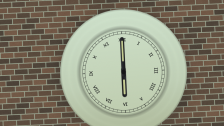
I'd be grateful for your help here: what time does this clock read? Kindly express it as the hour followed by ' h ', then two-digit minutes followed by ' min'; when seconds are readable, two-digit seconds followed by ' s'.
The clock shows 6 h 00 min
